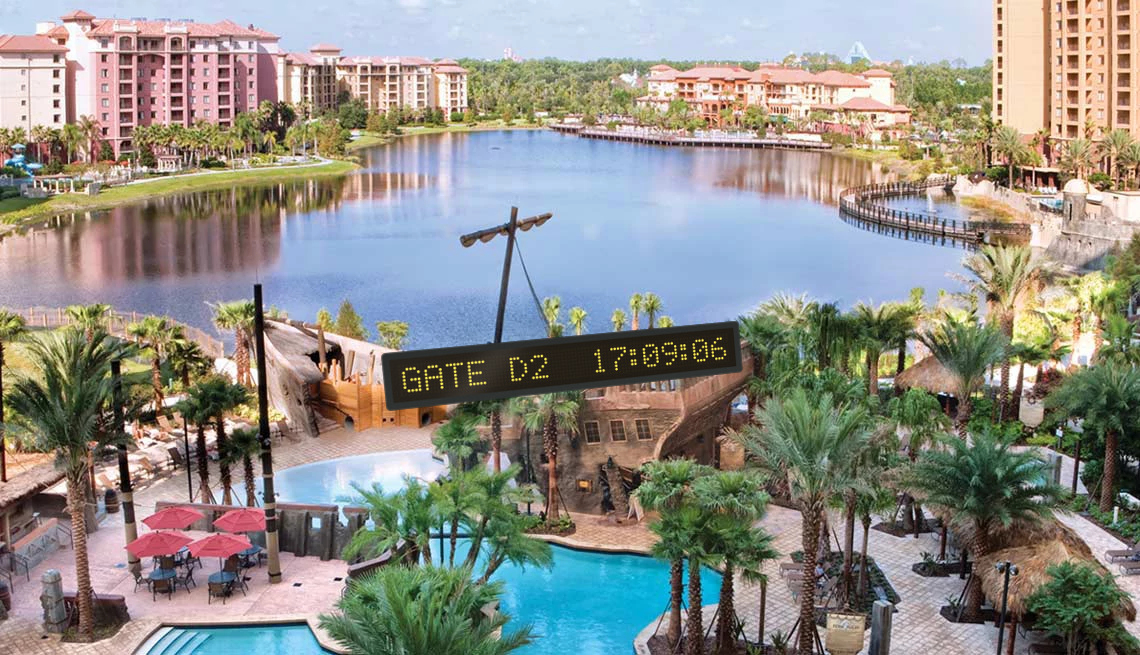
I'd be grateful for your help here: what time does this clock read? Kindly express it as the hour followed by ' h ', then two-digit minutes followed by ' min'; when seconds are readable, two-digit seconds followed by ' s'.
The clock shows 17 h 09 min 06 s
